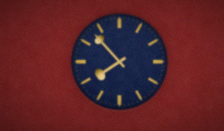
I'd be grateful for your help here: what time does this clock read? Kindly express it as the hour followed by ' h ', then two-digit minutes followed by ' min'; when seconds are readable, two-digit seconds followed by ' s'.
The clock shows 7 h 53 min
